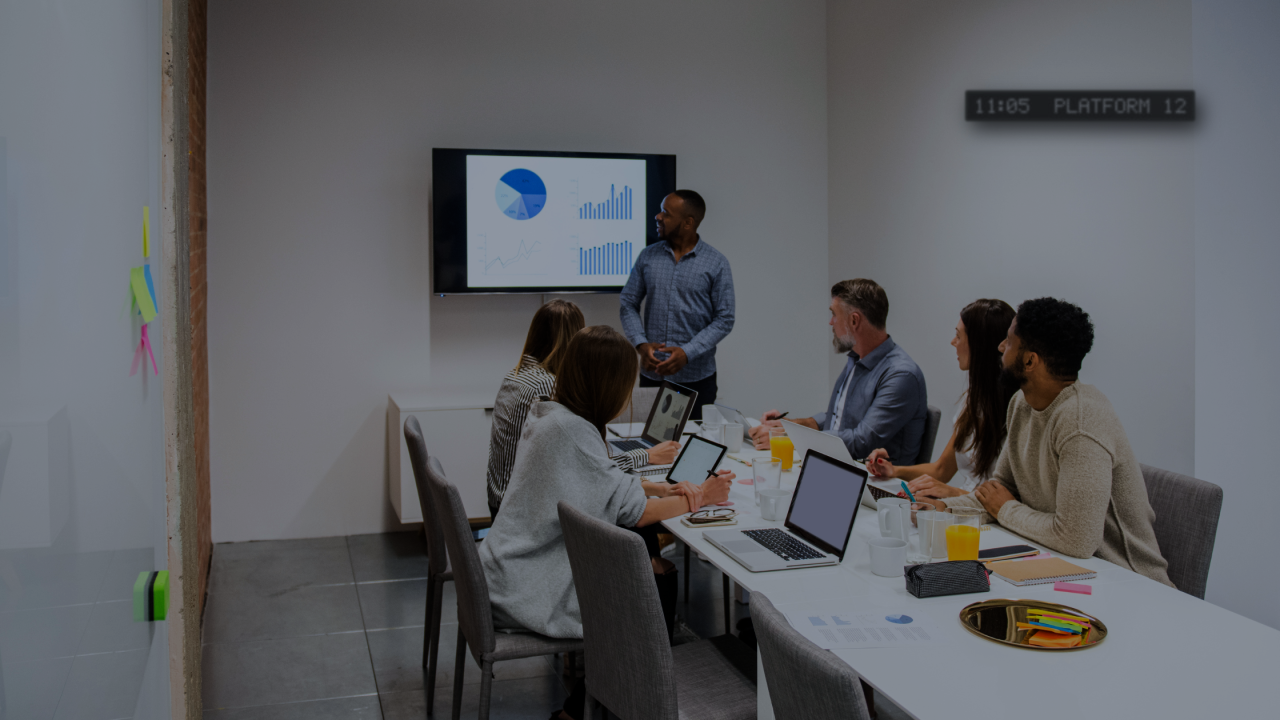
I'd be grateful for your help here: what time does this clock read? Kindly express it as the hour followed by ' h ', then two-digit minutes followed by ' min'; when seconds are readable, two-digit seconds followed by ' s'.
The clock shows 11 h 05 min
